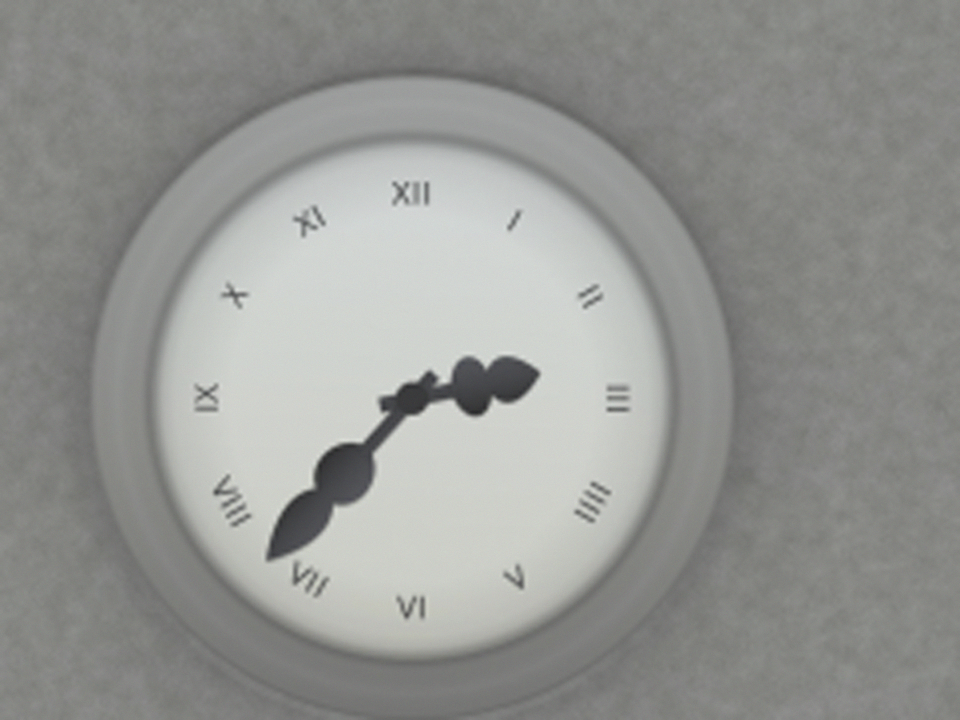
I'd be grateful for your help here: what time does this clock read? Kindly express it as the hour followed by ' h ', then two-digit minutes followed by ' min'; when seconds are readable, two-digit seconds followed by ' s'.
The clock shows 2 h 37 min
